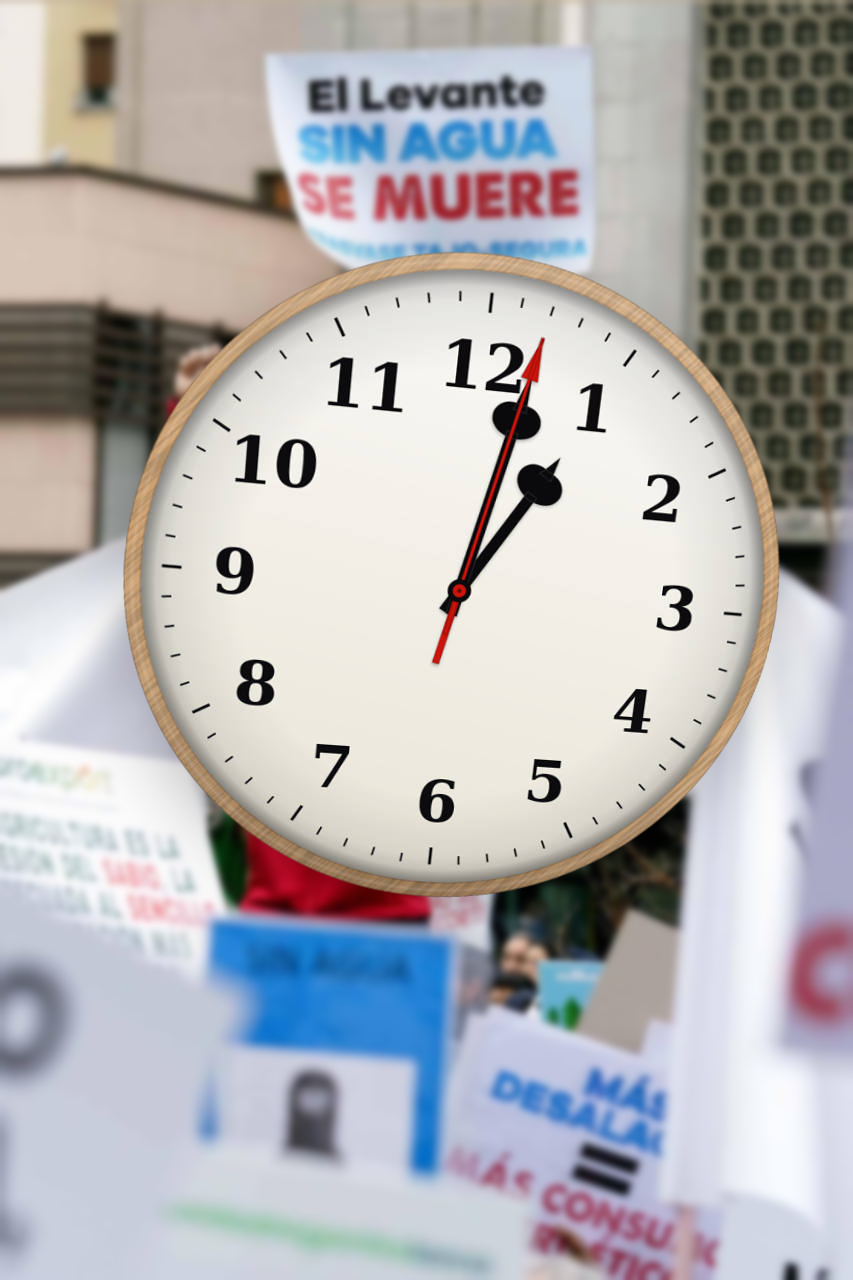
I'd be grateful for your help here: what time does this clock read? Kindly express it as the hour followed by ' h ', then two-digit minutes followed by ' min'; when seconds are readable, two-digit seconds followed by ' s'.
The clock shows 1 h 02 min 02 s
